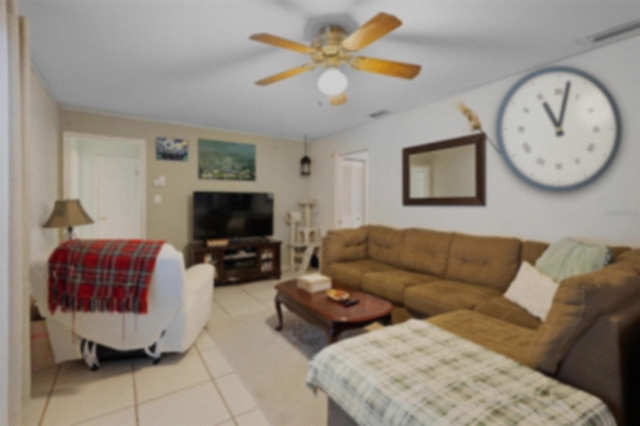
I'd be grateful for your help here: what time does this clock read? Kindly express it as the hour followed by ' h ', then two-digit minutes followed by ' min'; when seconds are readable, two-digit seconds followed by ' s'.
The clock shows 11 h 02 min
